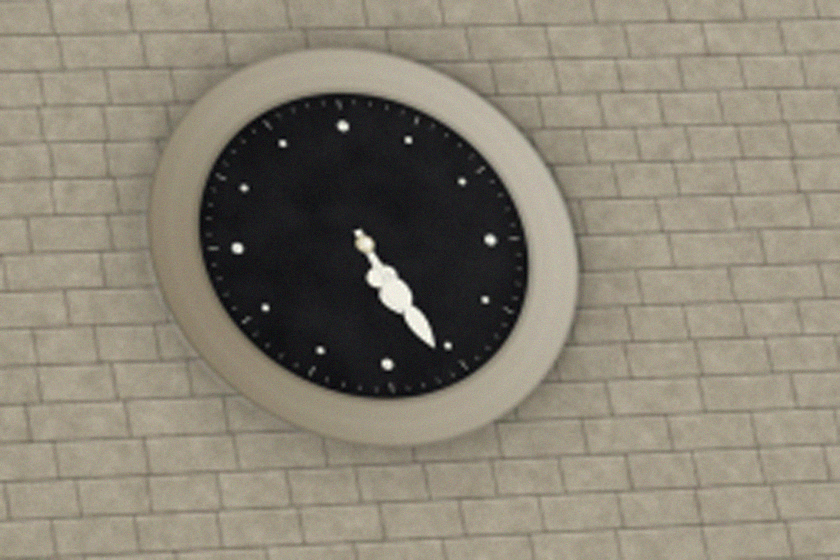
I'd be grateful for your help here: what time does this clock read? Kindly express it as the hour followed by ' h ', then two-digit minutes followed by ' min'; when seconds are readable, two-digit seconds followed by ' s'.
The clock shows 5 h 26 min
